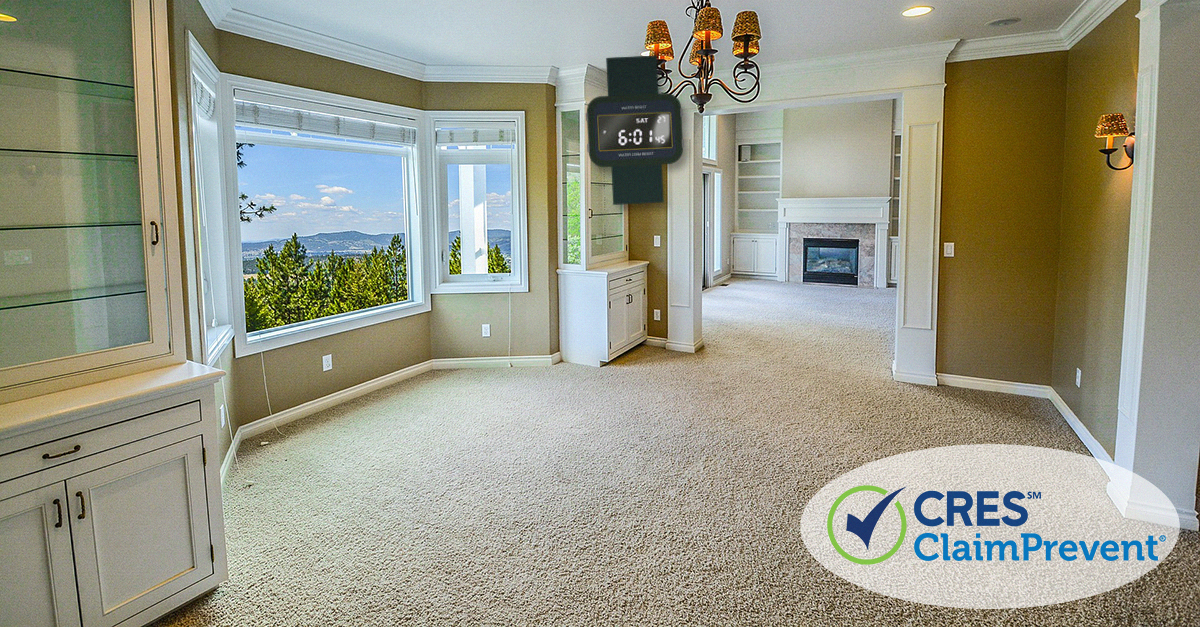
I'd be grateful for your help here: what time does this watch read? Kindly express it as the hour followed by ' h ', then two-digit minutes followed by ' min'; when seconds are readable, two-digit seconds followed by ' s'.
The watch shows 6 h 01 min
